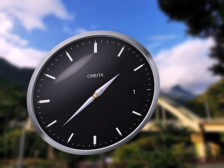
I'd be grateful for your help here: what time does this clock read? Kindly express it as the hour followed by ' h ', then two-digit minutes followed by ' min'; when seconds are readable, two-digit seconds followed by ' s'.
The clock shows 1 h 38 min
